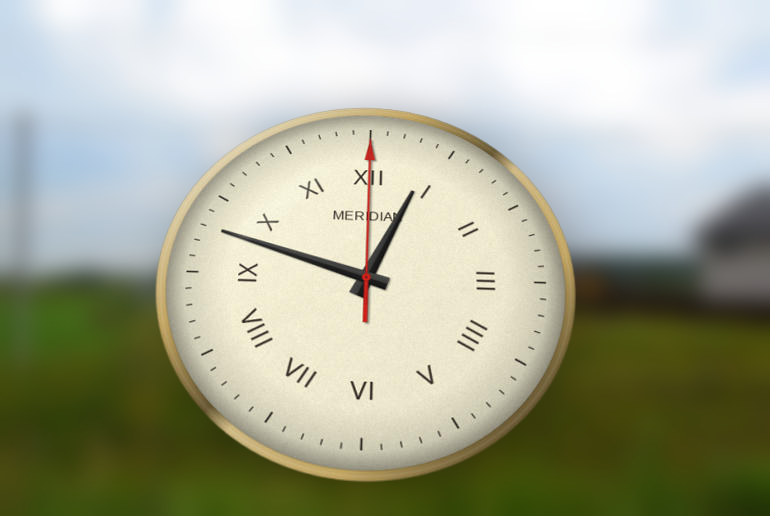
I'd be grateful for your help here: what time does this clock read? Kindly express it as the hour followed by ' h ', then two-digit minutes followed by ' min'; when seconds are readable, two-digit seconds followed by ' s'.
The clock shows 12 h 48 min 00 s
